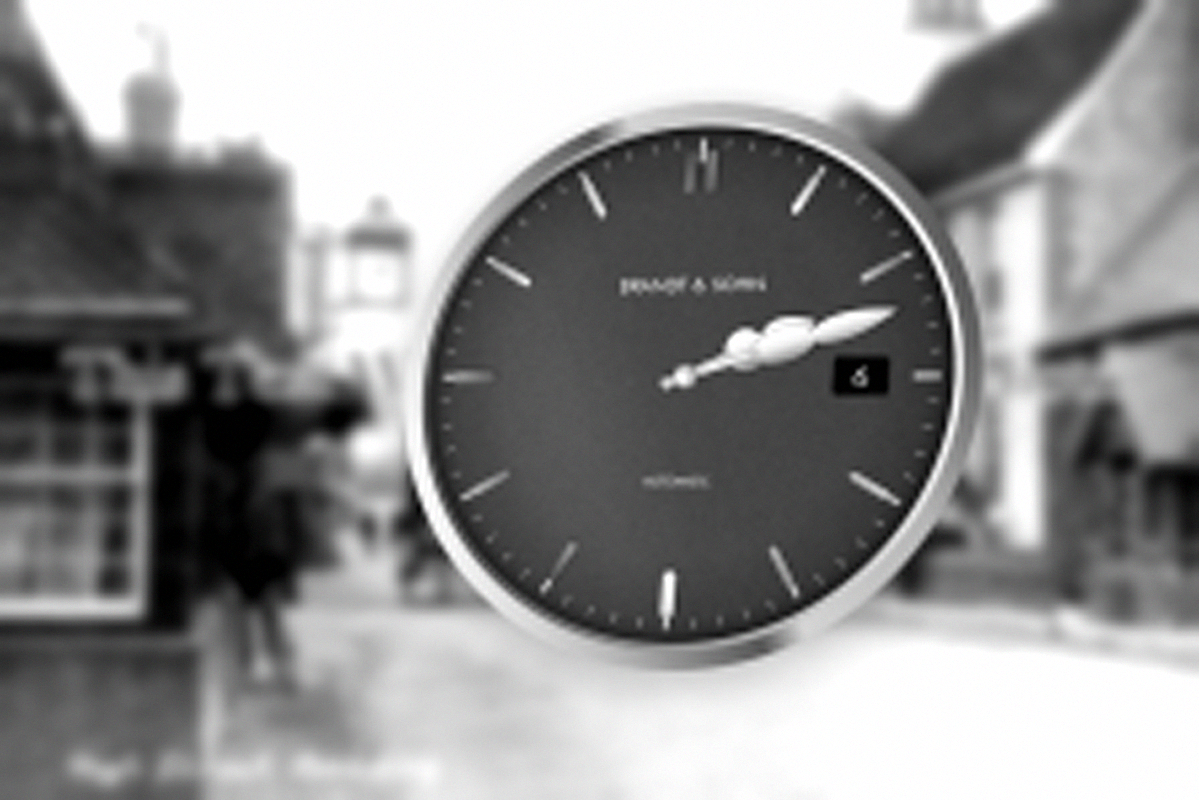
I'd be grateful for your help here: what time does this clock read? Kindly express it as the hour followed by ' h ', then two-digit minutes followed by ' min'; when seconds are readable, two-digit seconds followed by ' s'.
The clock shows 2 h 12 min
